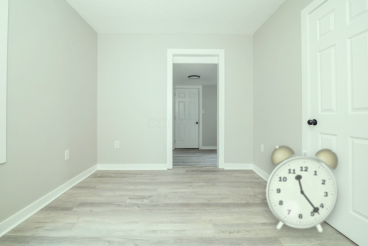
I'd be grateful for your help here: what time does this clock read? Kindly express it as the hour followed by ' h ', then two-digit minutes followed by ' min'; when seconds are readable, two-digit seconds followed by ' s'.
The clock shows 11 h 23 min
